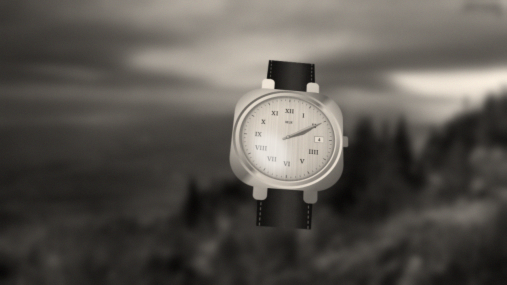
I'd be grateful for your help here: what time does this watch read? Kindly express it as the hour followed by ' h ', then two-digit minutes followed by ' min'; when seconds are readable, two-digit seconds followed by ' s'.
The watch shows 2 h 10 min
